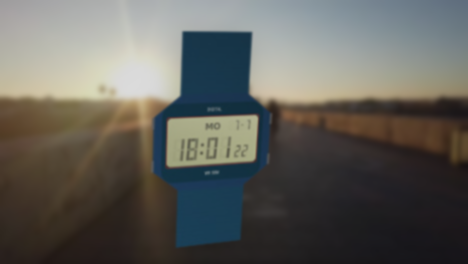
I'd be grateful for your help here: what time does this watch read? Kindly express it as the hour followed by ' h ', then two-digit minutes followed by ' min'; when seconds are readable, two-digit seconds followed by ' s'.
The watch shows 18 h 01 min 22 s
